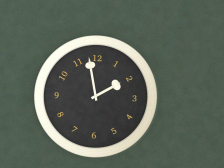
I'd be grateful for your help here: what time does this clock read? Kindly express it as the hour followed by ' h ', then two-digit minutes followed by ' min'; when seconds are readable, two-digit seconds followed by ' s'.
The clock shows 1 h 58 min
